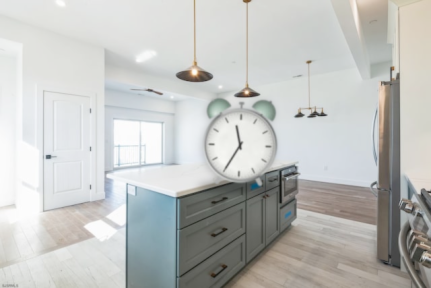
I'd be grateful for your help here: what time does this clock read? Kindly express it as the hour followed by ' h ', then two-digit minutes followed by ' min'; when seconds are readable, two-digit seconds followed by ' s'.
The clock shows 11 h 35 min
